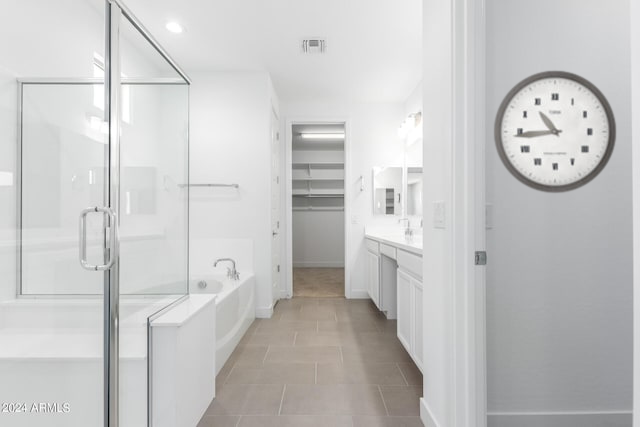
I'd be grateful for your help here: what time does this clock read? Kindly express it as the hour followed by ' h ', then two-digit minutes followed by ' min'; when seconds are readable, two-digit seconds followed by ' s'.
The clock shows 10 h 44 min
